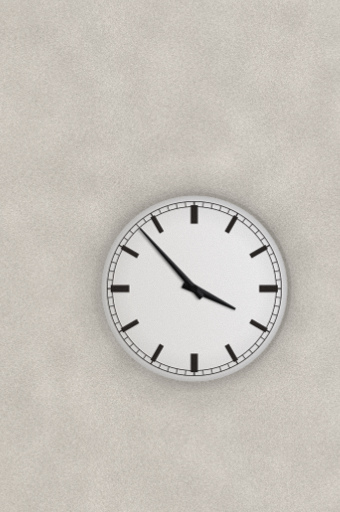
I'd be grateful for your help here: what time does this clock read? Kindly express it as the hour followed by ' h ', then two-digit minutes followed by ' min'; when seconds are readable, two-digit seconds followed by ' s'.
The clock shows 3 h 53 min
